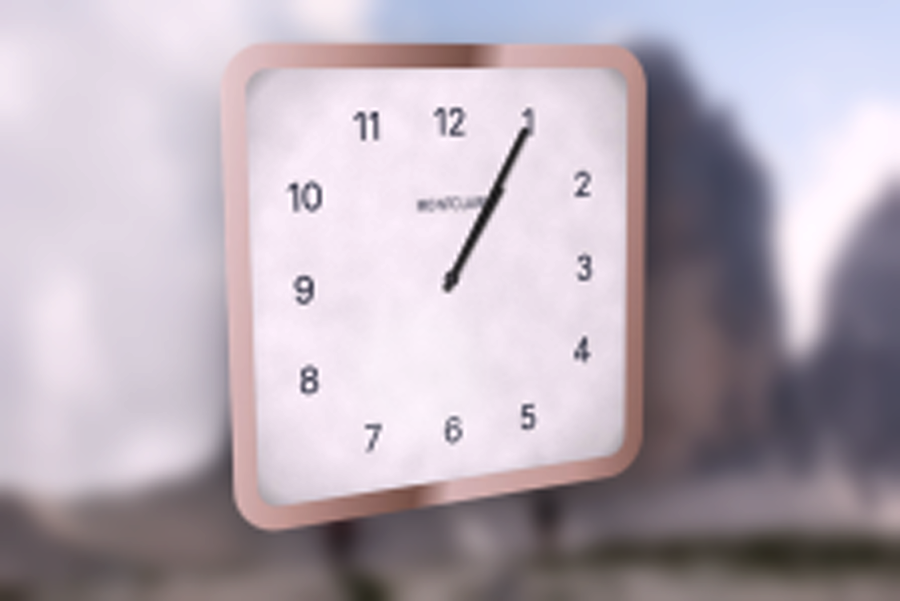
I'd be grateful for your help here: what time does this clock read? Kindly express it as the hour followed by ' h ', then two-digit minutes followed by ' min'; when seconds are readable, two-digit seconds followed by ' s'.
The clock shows 1 h 05 min
